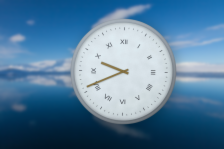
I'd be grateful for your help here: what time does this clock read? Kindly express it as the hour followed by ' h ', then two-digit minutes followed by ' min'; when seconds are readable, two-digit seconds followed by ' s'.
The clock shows 9 h 41 min
